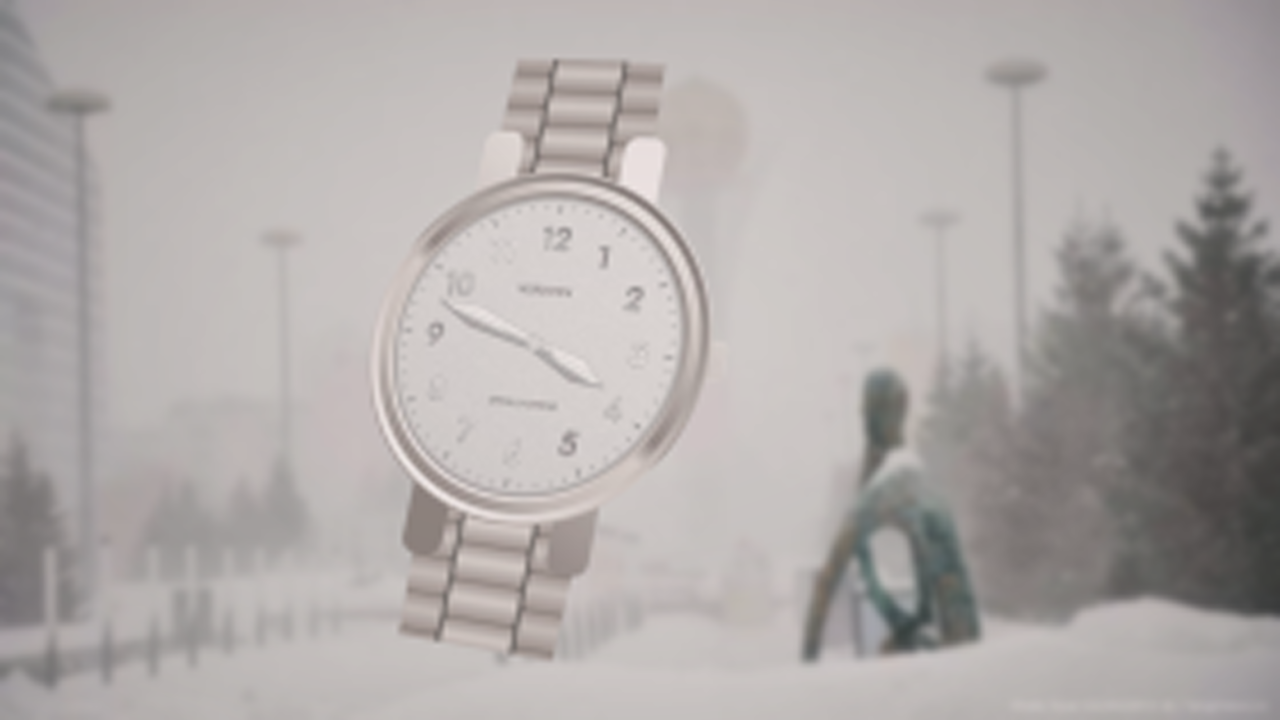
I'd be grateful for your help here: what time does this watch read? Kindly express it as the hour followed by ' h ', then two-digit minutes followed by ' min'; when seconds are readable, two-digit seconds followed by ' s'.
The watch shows 3 h 48 min
